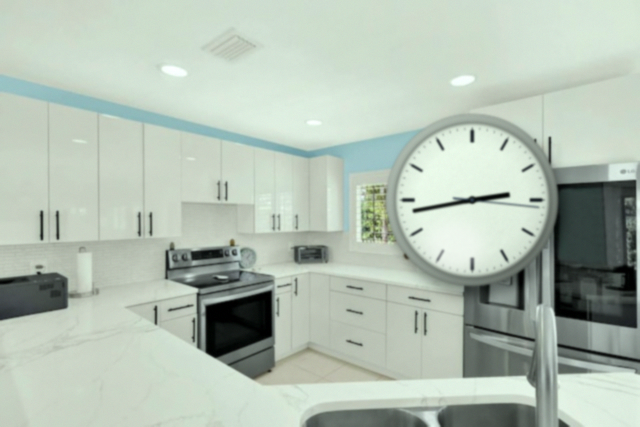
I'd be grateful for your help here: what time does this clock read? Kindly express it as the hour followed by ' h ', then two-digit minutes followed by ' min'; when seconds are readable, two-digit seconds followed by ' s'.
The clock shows 2 h 43 min 16 s
